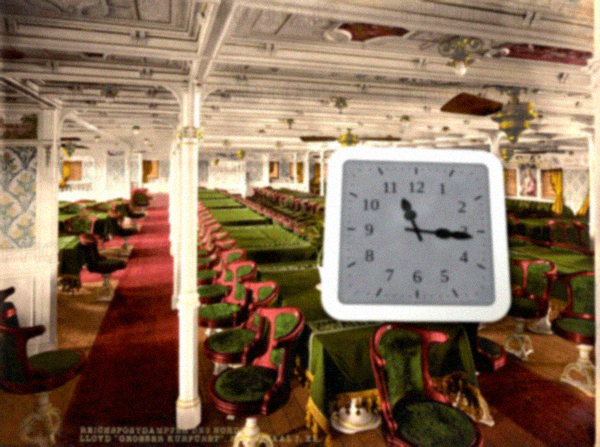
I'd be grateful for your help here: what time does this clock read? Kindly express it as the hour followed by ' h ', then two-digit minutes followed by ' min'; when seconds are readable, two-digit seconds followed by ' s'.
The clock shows 11 h 16 min
